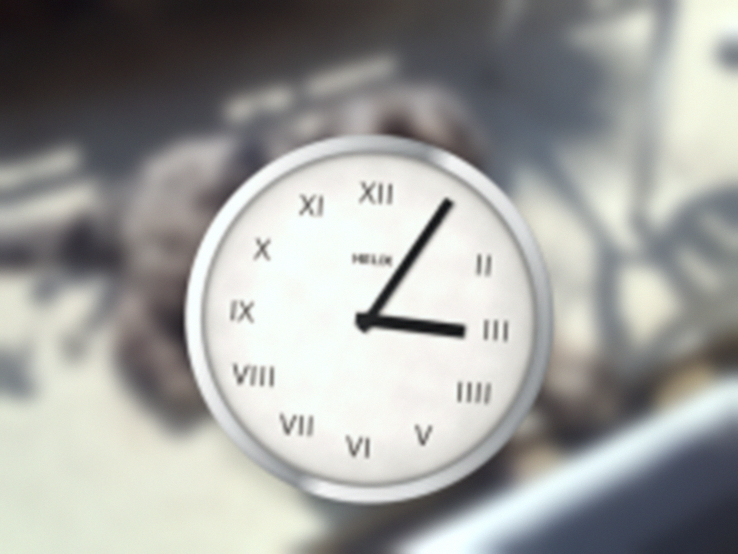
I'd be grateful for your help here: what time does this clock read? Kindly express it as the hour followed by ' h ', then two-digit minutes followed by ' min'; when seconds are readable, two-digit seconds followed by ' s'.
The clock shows 3 h 05 min
